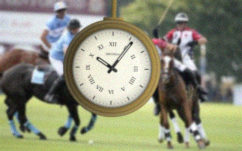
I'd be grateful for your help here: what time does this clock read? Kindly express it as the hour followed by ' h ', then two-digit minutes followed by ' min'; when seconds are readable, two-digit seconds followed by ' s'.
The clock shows 10 h 06 min
